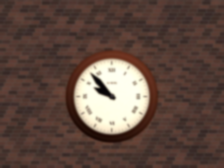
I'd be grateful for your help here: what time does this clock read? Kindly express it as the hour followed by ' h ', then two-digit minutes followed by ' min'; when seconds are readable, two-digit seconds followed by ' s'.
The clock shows 9 h 53 min
